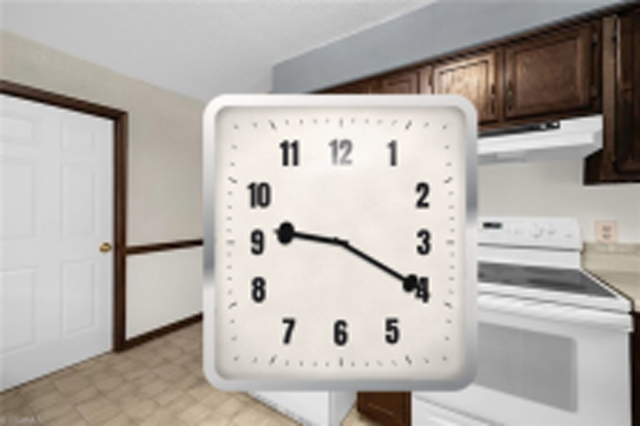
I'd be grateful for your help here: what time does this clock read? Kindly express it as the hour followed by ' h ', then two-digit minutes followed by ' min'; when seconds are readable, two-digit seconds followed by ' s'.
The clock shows 9 h 20 min
